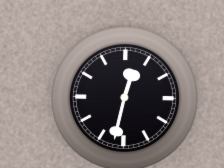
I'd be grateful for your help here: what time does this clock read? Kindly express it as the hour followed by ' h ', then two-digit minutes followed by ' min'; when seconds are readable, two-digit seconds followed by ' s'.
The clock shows 12 h 32 min
